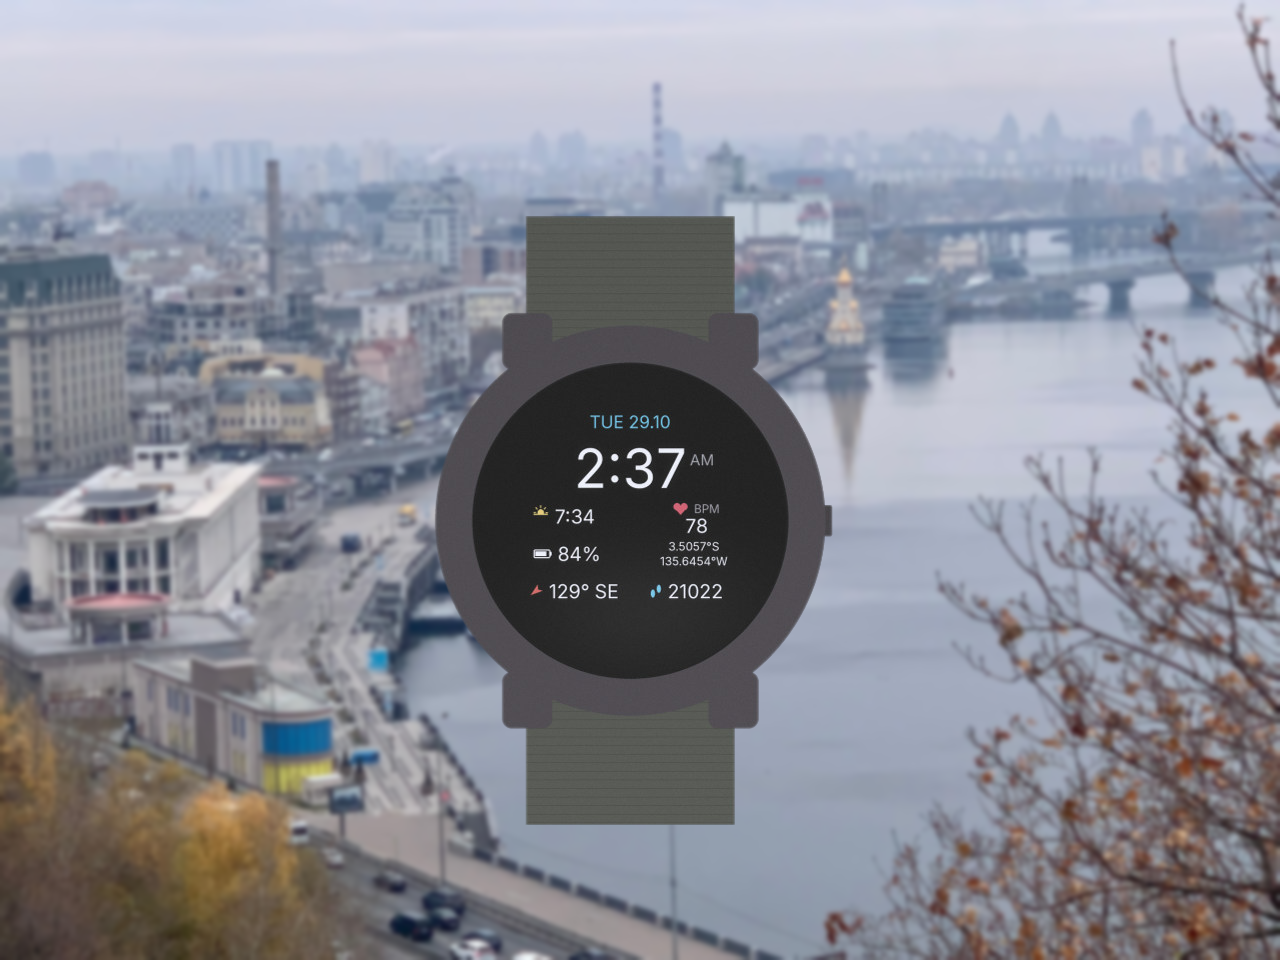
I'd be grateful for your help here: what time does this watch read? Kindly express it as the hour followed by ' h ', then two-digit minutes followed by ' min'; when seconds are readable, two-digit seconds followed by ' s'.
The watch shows 2 h 37 min
